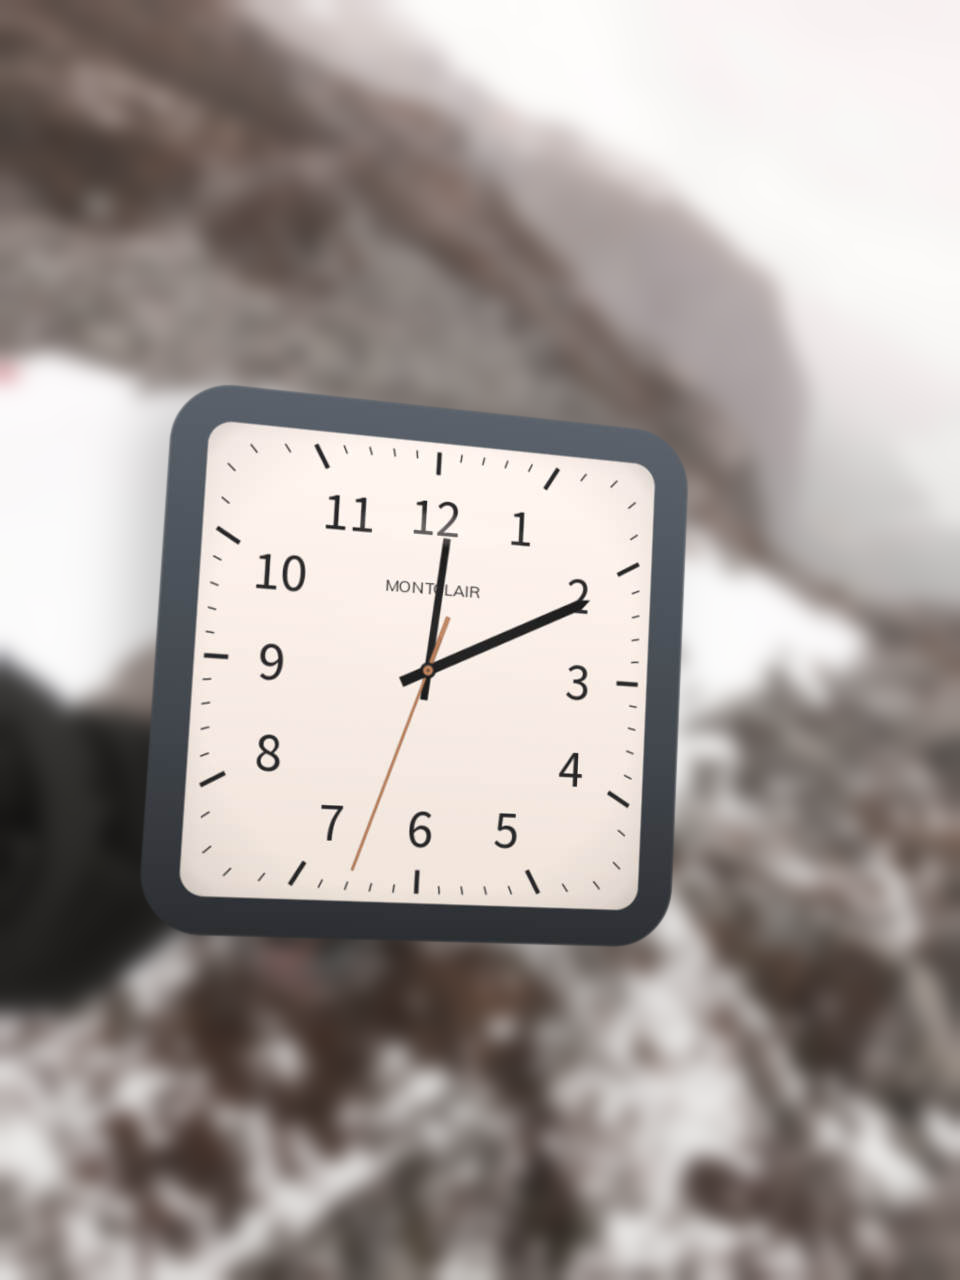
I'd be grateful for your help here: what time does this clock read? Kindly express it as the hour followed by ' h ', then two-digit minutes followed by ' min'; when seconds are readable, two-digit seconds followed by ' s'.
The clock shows 12 h 10 min 33 s
